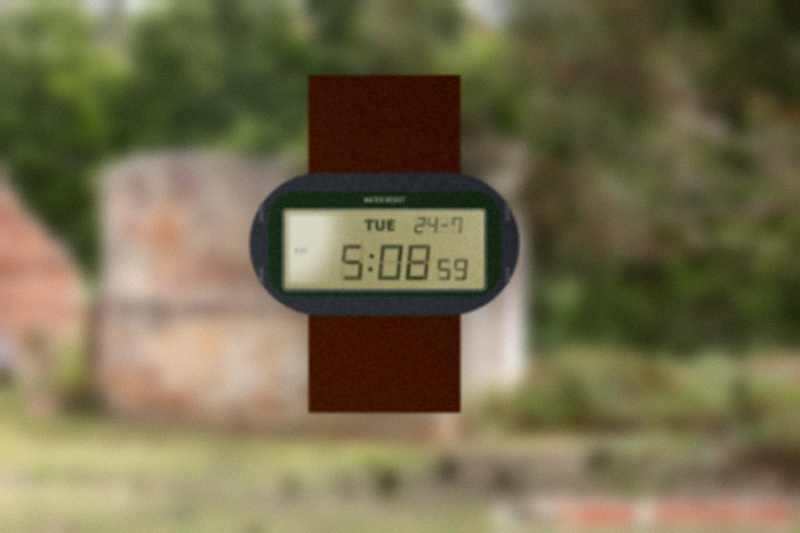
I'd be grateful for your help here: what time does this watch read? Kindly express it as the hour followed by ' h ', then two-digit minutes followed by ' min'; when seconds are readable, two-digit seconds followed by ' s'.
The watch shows 5 h 08 min 59 s
